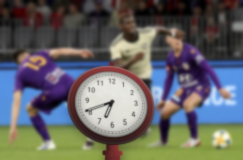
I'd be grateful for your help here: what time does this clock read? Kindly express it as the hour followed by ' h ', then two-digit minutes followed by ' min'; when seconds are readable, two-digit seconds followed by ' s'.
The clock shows 6 h 41 min
